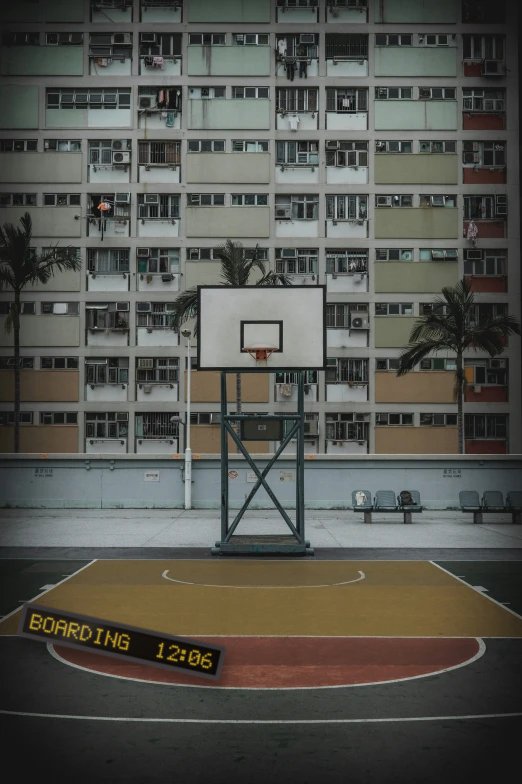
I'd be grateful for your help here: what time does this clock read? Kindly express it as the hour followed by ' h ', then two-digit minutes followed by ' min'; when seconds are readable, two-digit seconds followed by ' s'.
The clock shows 12 h 06 min
